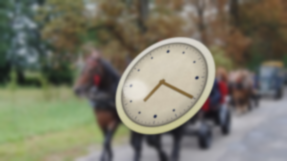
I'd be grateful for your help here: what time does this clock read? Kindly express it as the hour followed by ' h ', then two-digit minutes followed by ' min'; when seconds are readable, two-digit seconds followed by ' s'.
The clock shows 7 h 20 min
